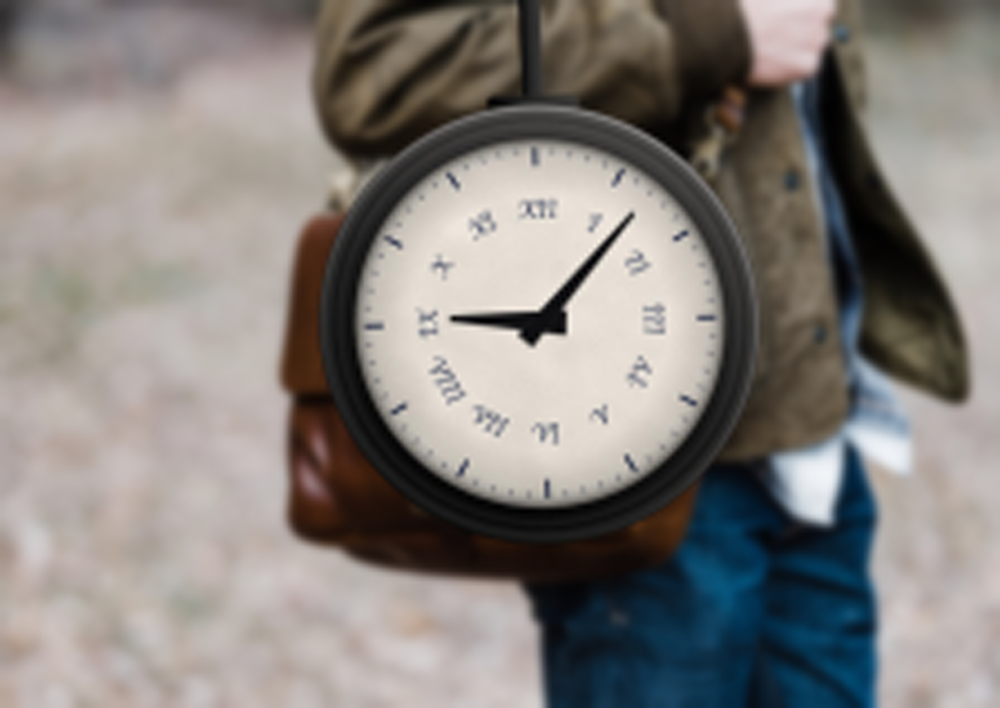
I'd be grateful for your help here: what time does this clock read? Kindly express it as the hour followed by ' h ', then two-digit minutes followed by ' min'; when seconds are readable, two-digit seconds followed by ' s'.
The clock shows 9 h 07 min
